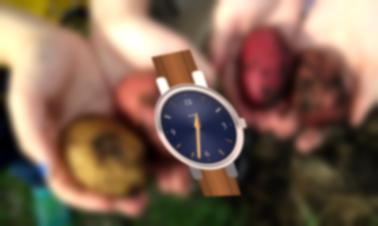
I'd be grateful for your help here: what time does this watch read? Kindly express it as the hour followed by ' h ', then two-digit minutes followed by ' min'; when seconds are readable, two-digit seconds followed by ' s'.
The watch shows 12 h 33 min
